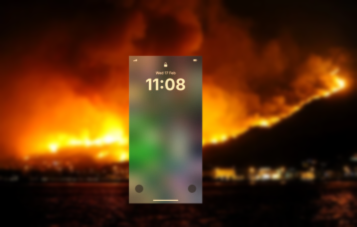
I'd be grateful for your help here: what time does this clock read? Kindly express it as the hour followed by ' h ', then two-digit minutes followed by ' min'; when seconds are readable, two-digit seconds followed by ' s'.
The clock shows 11 h 08 min
